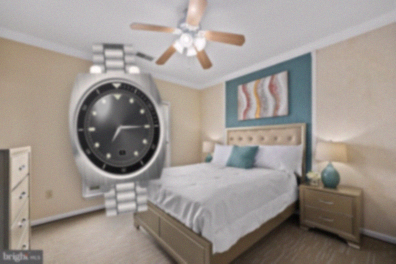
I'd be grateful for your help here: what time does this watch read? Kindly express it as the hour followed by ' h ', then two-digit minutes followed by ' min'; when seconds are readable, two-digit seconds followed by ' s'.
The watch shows 7 h 15 min
